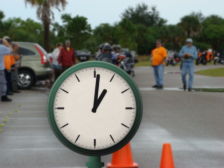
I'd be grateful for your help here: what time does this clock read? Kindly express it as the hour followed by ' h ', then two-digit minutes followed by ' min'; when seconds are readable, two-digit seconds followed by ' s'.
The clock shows 1 h 01 min
